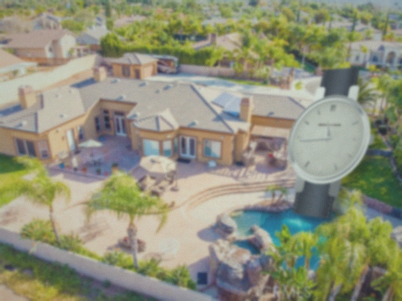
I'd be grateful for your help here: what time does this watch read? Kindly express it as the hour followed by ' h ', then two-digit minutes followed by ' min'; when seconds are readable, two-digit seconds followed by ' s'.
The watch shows 11 h 44 min
